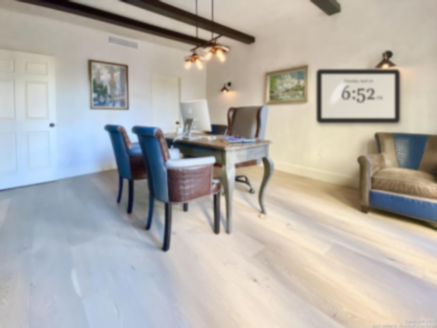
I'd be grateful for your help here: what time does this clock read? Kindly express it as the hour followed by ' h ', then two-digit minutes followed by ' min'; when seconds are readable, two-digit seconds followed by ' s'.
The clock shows 6 h 52 min
